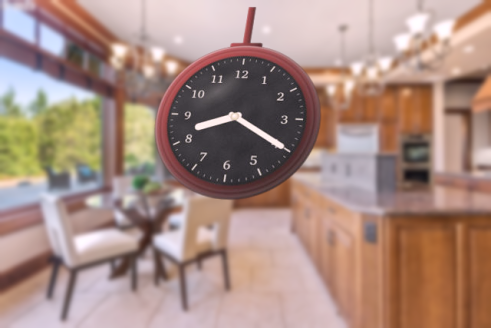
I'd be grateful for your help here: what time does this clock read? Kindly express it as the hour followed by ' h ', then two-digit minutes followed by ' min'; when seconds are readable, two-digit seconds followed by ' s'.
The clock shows 8 h 20 min
